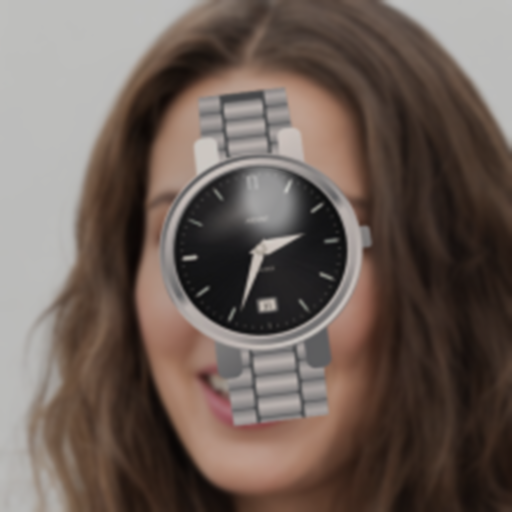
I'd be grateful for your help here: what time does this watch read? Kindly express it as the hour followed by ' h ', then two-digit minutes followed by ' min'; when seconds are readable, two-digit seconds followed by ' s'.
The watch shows 2 h 34 min
